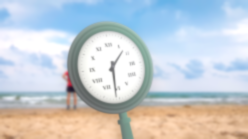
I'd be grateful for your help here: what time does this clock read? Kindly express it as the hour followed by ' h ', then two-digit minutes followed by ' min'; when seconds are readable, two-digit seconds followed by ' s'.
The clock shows 1 h 31 min
